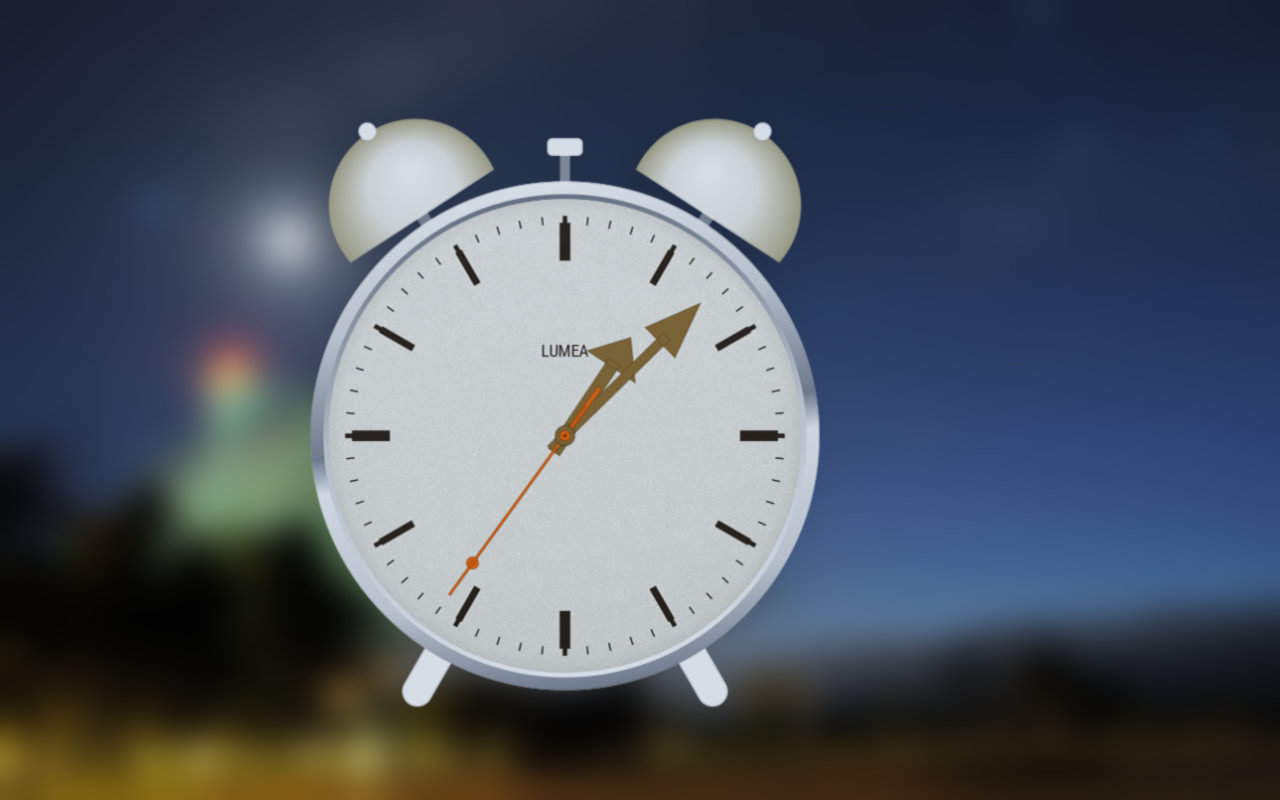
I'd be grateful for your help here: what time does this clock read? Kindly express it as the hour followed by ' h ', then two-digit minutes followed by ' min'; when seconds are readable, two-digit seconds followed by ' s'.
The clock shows 1 h 07 min 36 s
